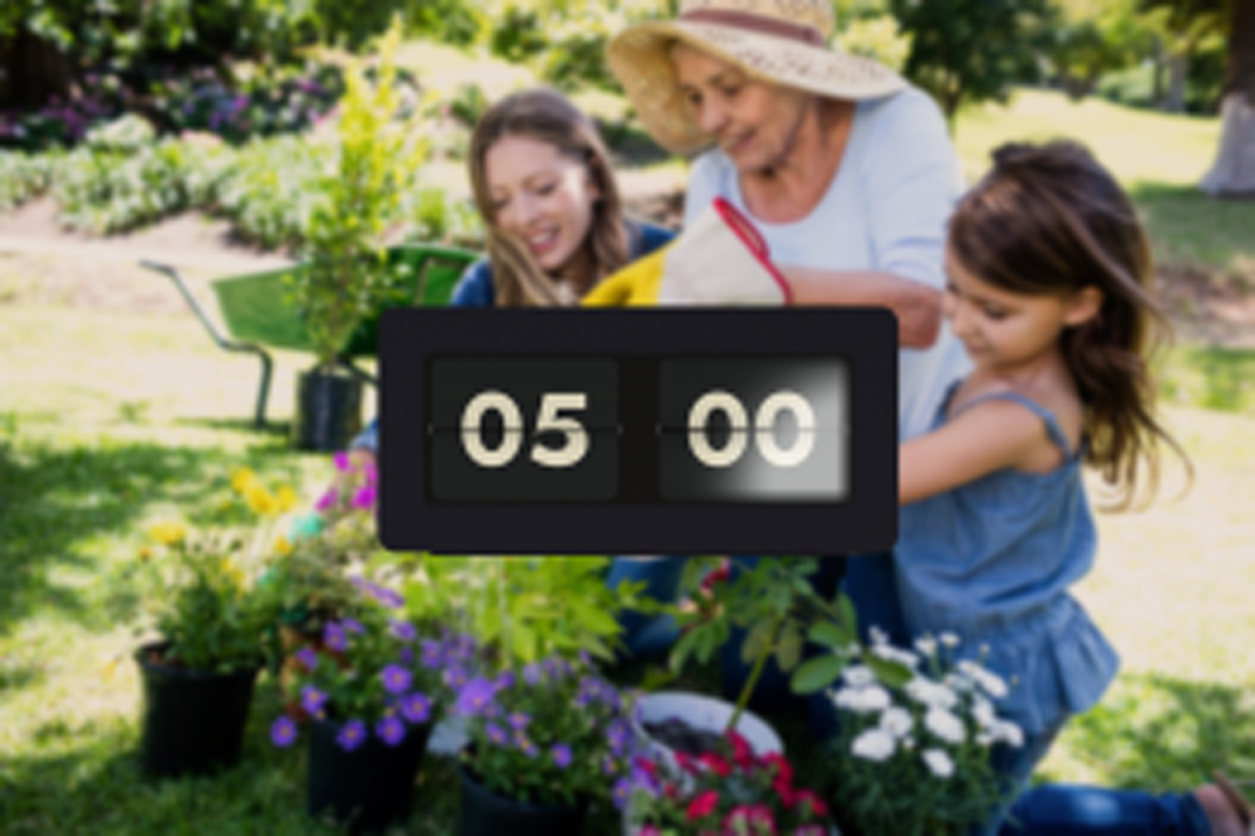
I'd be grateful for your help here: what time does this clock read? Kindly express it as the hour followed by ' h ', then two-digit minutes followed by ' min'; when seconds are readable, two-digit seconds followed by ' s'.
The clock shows 5 h 00 min
